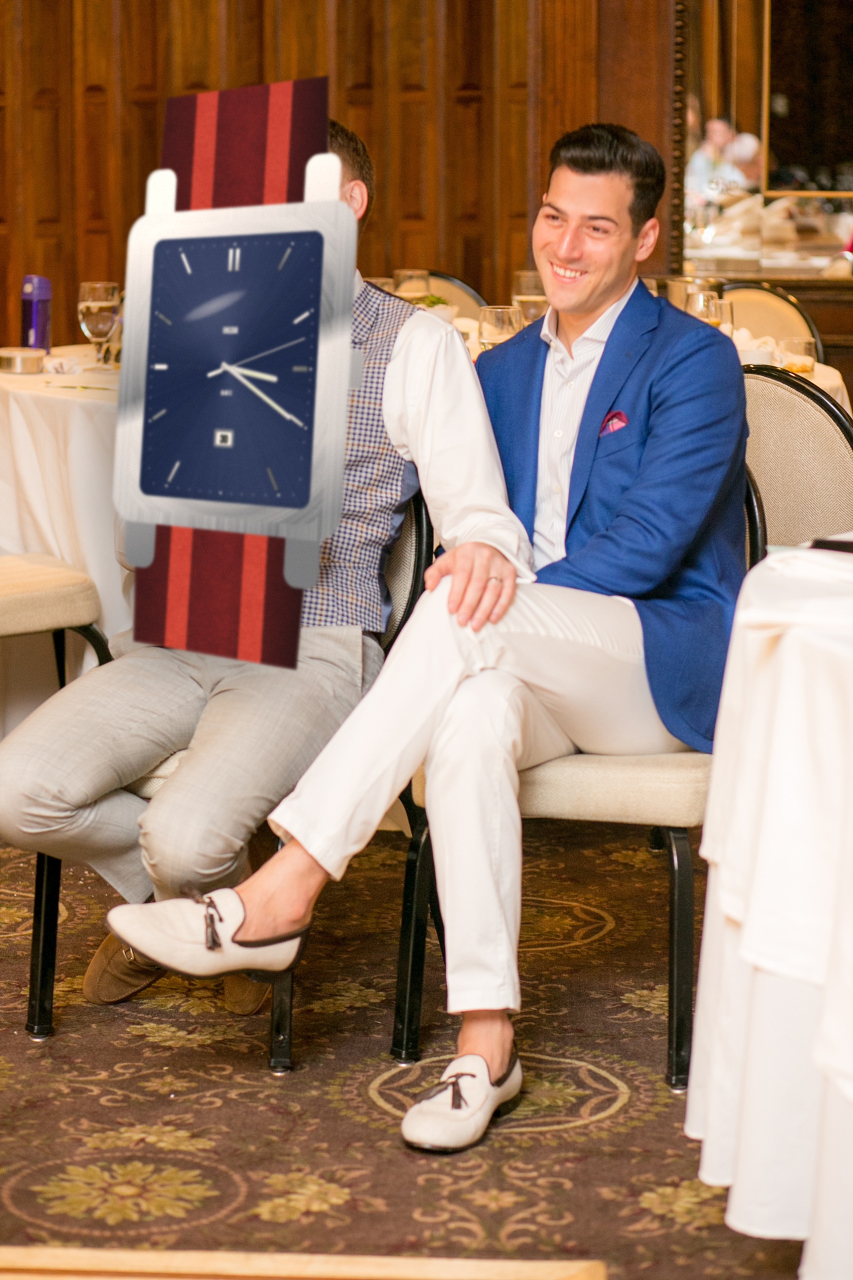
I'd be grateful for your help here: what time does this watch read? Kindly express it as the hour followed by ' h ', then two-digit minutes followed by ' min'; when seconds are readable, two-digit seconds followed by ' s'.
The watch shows 3 h 20 min 12 s
